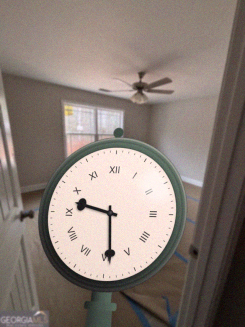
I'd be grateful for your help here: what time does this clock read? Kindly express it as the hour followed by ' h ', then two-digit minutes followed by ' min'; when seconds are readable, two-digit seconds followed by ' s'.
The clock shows 9 h 29 min
